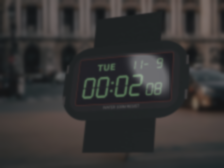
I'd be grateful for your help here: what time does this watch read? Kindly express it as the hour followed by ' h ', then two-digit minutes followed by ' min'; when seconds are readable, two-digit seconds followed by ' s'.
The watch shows 0 h 02 min 08 s
